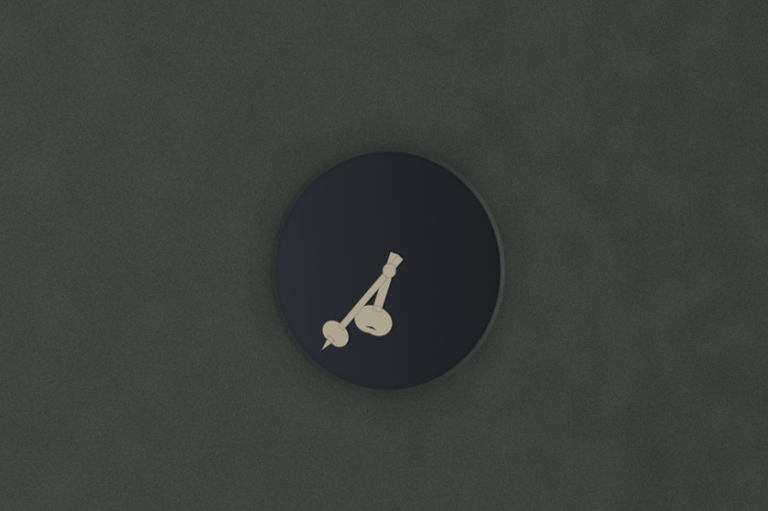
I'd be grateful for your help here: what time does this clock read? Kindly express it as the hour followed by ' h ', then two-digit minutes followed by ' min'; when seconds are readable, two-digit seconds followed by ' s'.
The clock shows 6 h 37 min
